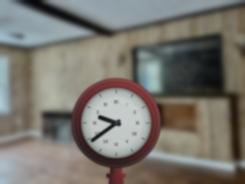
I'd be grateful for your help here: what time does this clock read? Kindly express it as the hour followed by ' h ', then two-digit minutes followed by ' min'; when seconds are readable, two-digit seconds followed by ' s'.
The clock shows 9 h 39 min
